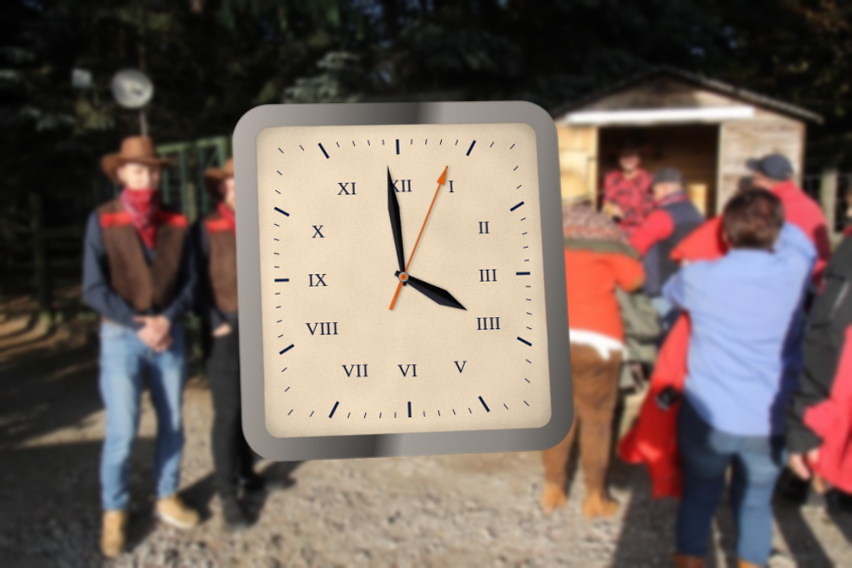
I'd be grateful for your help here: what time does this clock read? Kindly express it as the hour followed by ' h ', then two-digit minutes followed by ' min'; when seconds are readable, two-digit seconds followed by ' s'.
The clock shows 3 h 59 min 04 s
